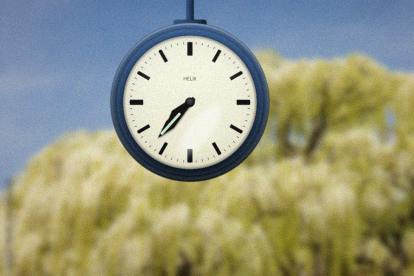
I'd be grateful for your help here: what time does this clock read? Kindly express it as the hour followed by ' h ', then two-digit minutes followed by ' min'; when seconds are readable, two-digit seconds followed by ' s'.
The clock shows 7 h 37 min
